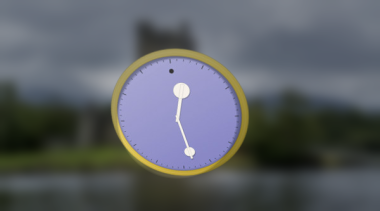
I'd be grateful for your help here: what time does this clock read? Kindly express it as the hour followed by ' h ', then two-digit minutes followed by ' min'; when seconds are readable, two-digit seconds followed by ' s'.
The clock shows 12 h 28 min
